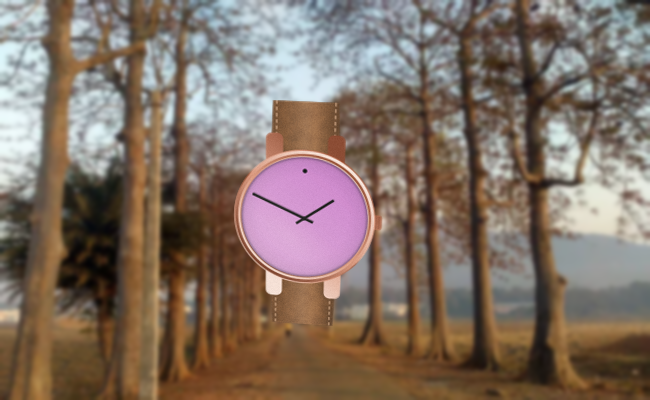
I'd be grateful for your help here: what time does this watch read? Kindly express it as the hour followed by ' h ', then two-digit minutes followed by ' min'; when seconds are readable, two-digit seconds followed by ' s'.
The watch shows 1 h 49 min
